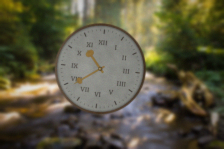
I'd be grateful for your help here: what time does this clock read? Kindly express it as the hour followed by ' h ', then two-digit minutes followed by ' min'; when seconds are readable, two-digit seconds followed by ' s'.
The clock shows 10 h 39 min
